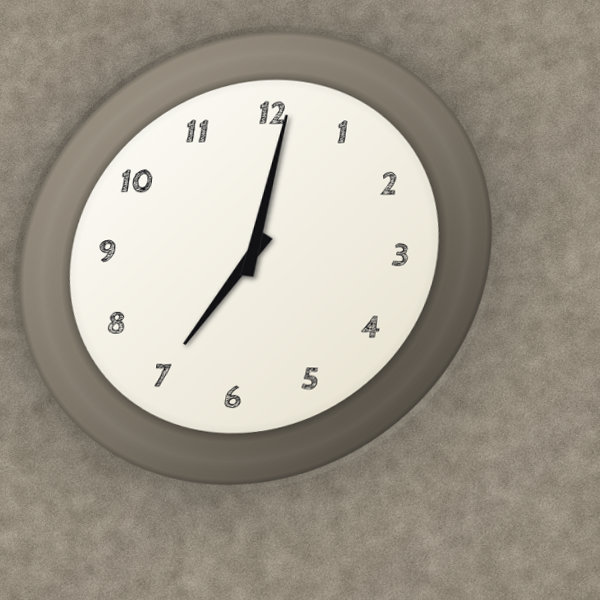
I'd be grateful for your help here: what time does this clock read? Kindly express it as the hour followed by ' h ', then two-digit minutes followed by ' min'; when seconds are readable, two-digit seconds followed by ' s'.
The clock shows 7 h 01 min
